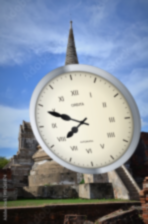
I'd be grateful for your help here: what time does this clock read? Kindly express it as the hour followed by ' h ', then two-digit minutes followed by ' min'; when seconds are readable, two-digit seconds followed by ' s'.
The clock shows 7 h 49 min
